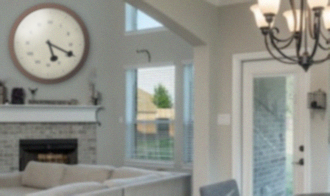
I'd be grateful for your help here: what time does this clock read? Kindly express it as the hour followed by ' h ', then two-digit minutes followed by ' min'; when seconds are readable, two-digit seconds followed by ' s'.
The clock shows 5 h 19 min
